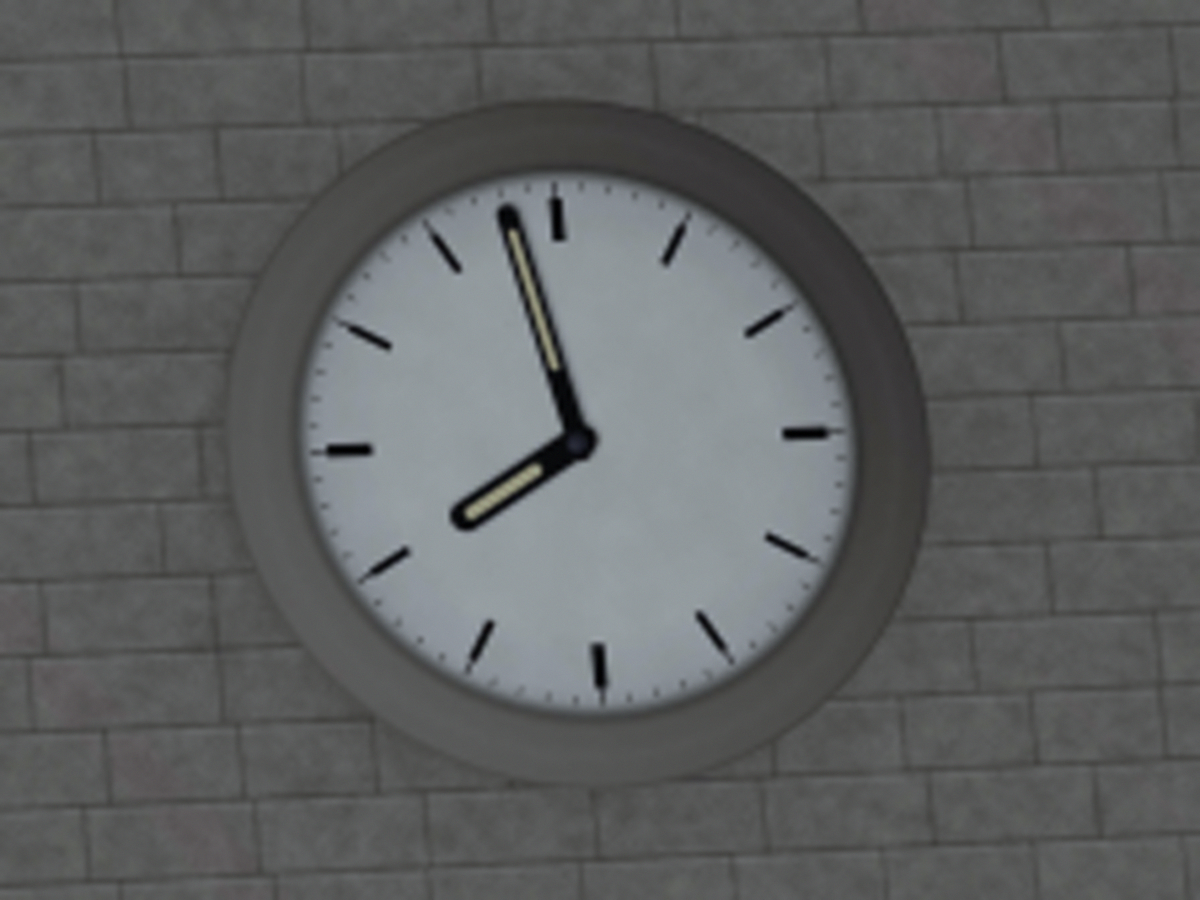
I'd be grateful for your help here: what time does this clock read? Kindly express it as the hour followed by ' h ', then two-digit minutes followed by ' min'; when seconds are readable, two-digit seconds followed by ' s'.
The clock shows 7 h 58 min
